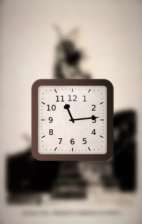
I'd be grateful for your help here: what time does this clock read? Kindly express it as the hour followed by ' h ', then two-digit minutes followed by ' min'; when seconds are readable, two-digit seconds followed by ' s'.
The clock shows 11 h 14 min
